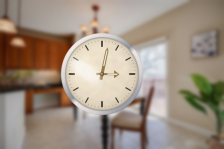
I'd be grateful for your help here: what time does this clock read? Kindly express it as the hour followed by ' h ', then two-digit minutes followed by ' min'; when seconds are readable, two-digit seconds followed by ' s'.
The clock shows 3 h 02 min
